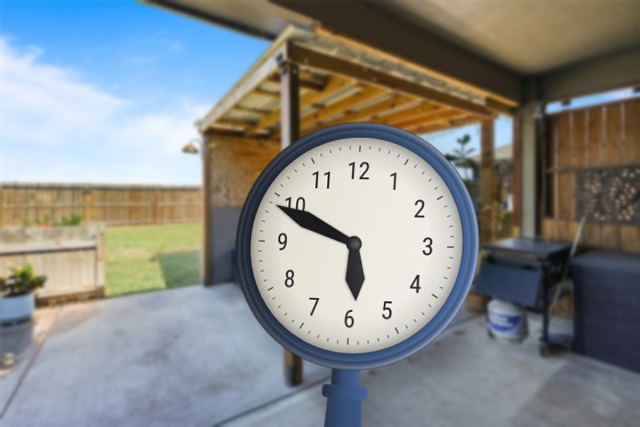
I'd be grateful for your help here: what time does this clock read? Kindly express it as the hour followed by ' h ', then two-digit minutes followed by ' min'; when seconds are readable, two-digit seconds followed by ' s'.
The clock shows 5 h 49 min
